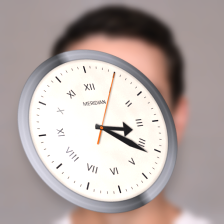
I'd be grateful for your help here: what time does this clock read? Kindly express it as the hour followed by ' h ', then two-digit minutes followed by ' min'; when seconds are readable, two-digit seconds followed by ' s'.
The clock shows 3 h 21 min 05 s
